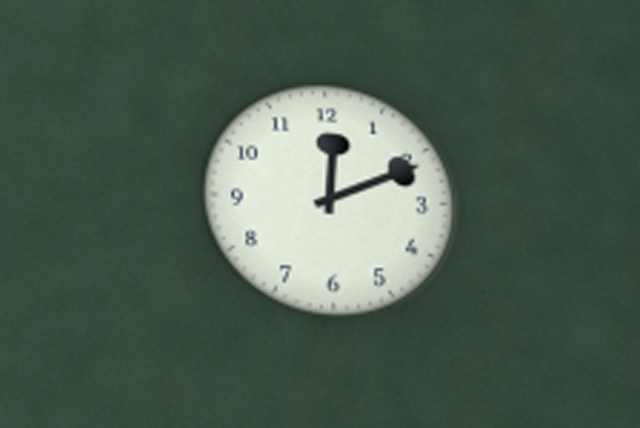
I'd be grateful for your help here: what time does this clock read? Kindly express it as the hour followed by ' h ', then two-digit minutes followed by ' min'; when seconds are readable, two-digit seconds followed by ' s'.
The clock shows 12 h 11 min
